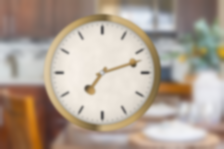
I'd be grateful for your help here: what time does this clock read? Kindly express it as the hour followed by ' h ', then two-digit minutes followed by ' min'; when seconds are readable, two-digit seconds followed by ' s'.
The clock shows 7 h 12 min
